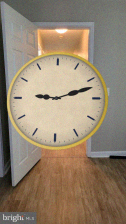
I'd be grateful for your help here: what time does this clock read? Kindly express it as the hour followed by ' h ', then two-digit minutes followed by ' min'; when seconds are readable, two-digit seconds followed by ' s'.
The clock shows 9 h 12 min
